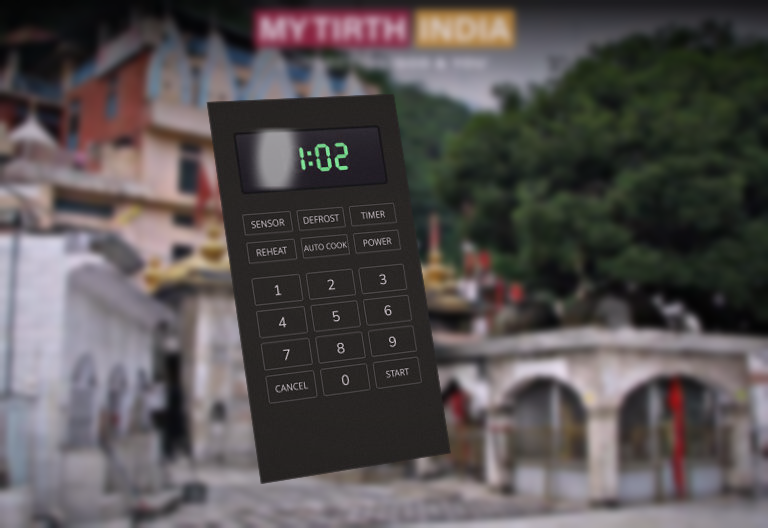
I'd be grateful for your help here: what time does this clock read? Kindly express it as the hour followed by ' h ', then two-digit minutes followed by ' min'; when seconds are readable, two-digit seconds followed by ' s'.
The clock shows 1 h 02 min
